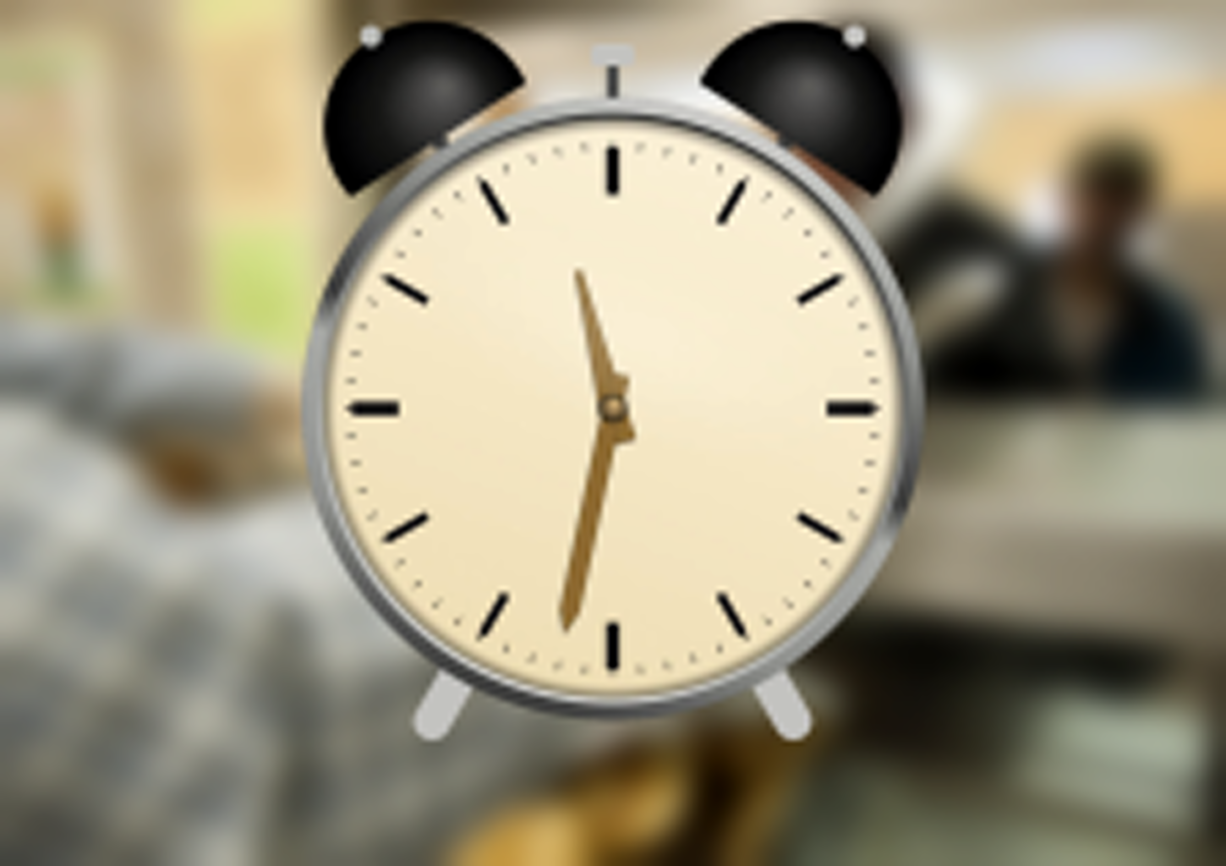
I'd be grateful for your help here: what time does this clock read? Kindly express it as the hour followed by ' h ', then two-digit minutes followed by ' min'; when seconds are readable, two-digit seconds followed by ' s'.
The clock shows 11 h 32 min
